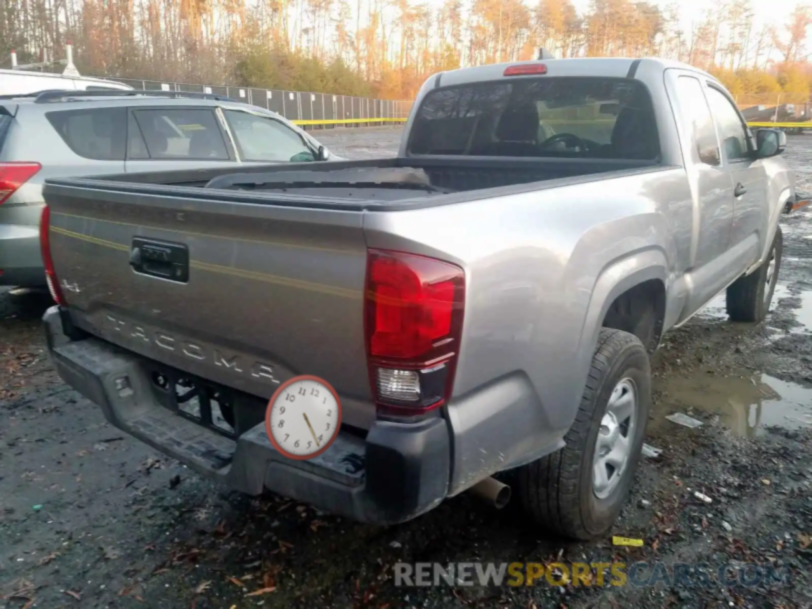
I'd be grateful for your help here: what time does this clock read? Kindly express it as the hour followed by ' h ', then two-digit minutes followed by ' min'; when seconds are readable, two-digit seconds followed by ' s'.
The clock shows 4 h 22 min
